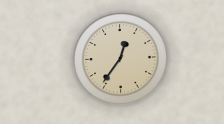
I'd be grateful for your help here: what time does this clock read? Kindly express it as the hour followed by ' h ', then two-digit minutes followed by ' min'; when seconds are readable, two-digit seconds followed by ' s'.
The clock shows 12 h 36 min
